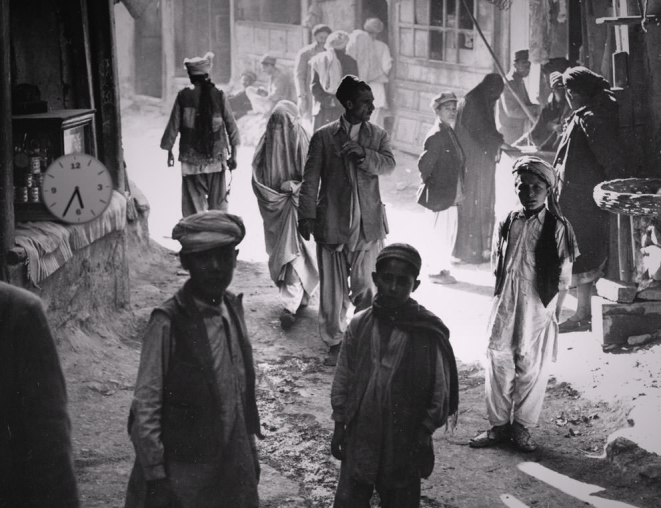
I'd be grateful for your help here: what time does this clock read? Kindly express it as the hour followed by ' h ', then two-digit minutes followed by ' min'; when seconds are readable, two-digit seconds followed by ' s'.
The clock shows 5 h 35 min
